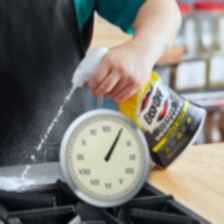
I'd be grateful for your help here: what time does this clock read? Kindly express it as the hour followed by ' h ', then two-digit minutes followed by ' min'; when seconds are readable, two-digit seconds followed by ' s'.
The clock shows 1 h 05 min
